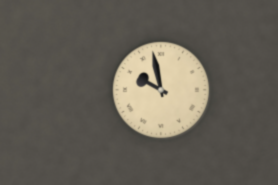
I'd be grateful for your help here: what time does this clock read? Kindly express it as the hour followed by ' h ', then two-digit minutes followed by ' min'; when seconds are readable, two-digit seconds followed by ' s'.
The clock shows 9 h 58 min
